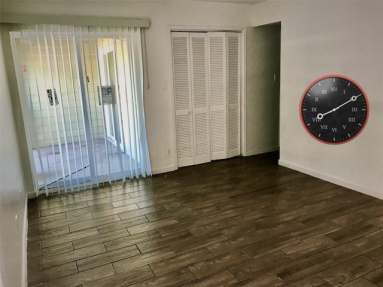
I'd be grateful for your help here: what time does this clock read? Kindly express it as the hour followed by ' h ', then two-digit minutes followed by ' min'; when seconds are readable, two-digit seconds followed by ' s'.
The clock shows 8 h 10 min
